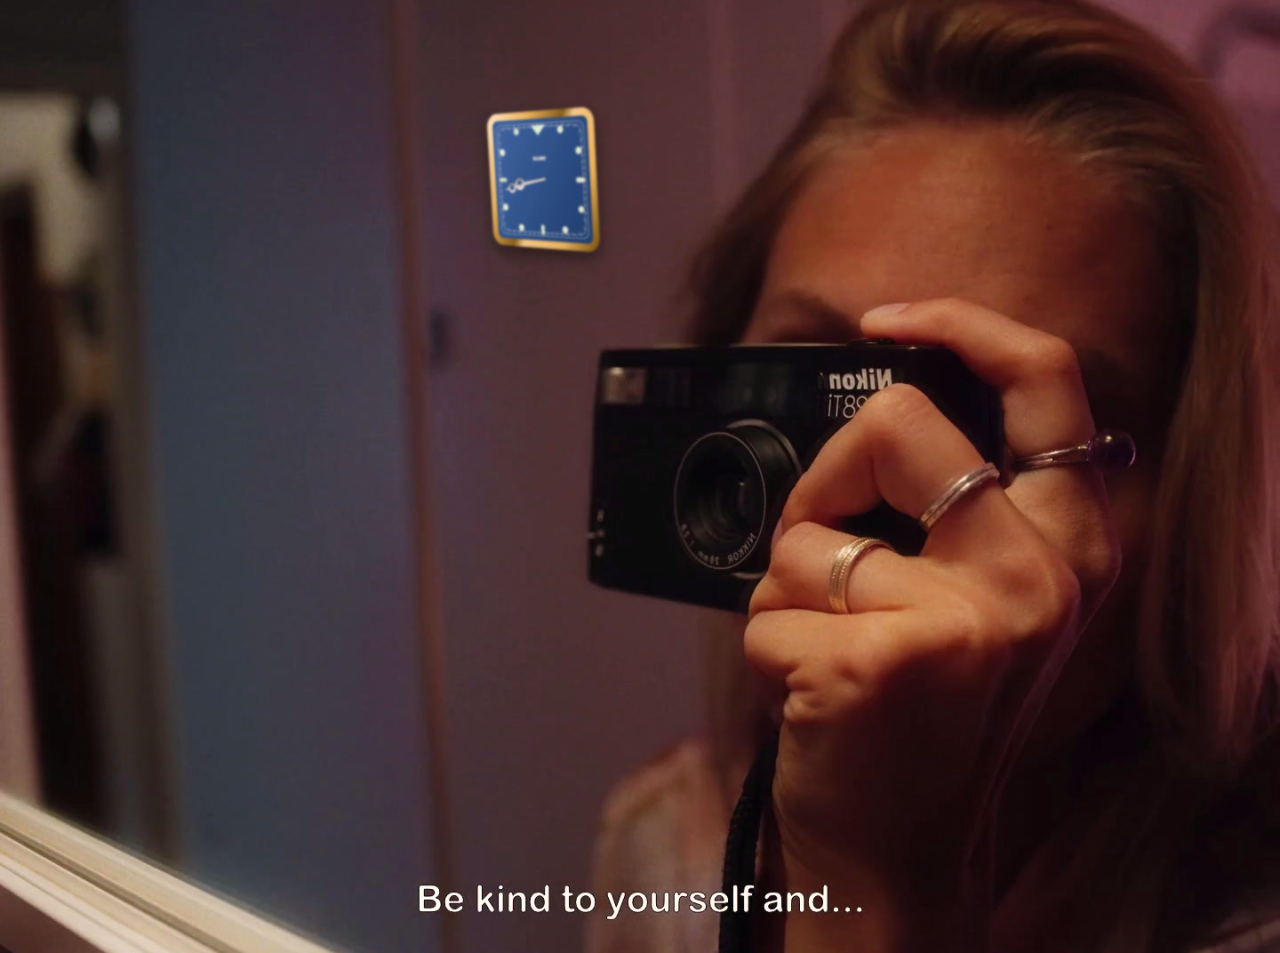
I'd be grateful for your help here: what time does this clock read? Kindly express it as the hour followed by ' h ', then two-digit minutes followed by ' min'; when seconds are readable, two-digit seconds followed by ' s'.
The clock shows 8 h 43 min
